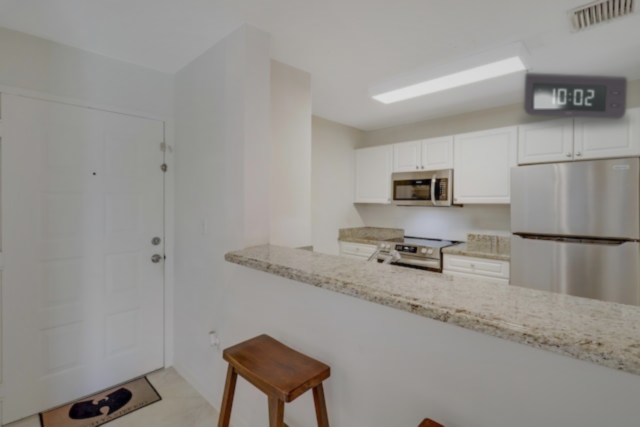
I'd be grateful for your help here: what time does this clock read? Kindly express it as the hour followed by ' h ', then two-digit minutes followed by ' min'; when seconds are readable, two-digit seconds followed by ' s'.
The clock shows 10 h 02 min
